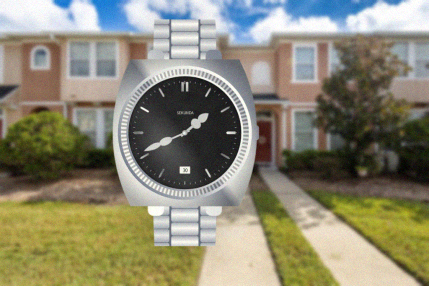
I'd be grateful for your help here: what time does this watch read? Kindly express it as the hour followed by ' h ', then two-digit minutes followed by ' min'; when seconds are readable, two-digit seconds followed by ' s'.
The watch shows 1 h 41 min
